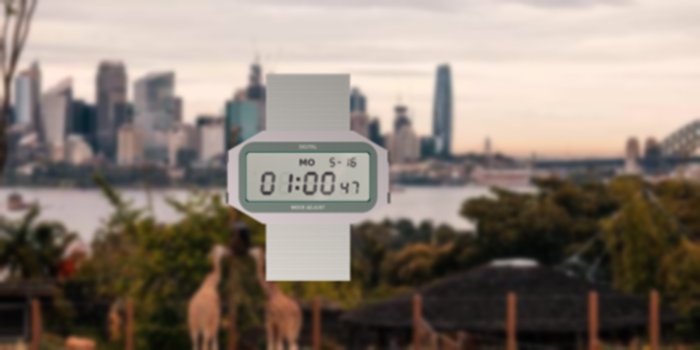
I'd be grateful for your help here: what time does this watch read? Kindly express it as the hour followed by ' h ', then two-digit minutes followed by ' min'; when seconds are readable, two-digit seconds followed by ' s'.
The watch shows 1 h 00 min 47 s
